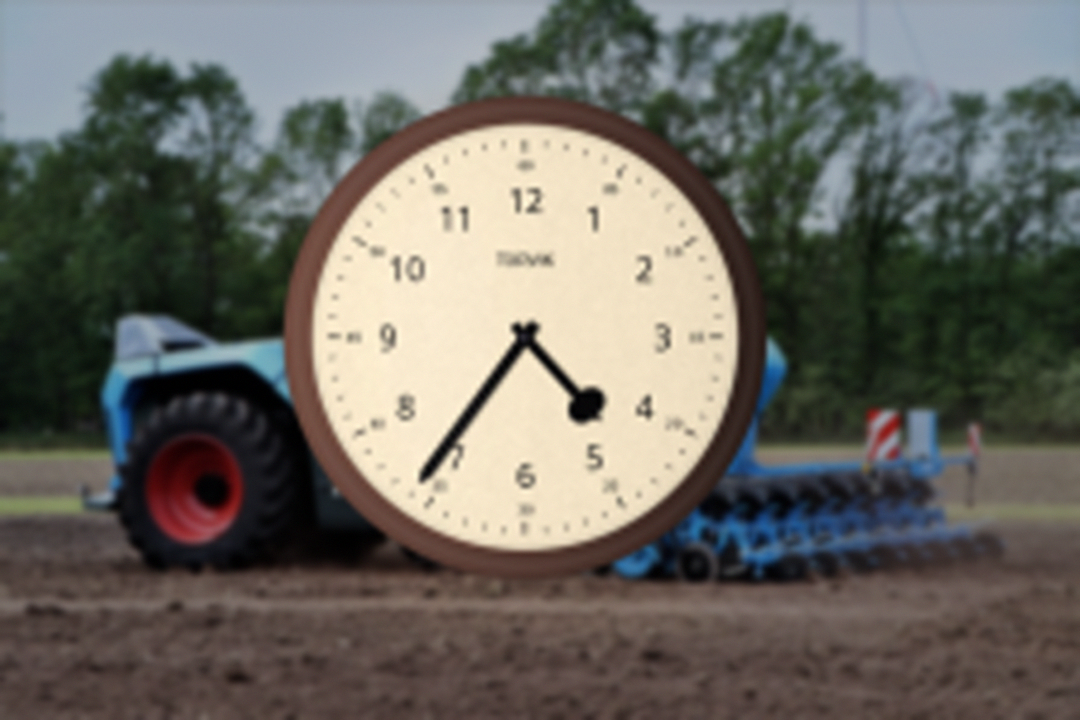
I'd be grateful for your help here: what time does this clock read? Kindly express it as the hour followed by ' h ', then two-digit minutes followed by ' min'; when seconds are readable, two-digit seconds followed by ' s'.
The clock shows 4 h 36 min
